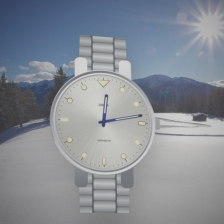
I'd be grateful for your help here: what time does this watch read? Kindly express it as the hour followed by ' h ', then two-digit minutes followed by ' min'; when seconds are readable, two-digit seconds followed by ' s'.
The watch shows 12 h 13 min
